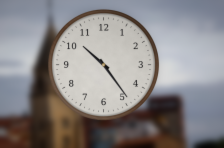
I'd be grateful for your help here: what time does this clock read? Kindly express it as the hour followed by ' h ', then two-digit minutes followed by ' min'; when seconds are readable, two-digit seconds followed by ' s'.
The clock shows 10 h 24 min
